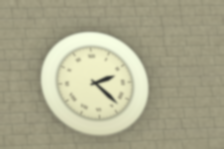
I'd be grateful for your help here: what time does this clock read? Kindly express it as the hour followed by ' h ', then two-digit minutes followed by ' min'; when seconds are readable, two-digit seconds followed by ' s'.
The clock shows 2 h 23 min
